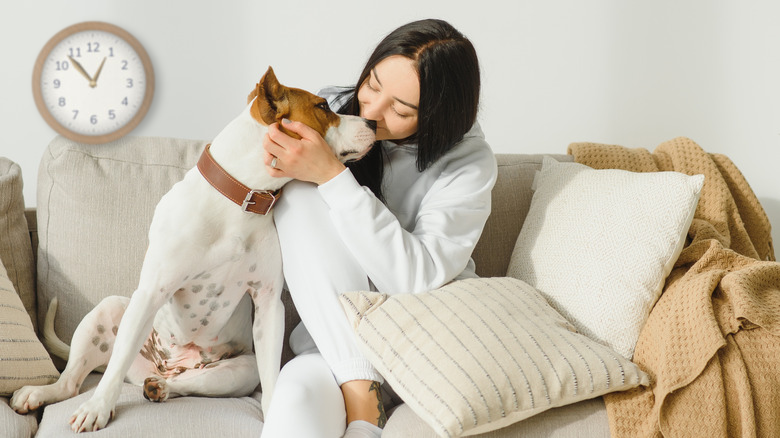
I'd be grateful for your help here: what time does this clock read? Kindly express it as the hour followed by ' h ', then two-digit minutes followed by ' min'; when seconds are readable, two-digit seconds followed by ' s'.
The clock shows 12 h 53 min
